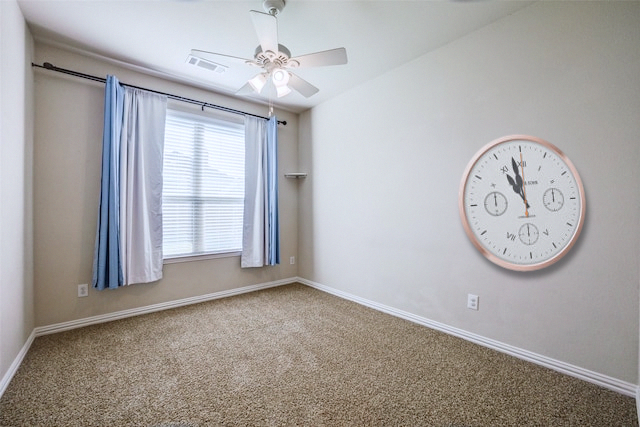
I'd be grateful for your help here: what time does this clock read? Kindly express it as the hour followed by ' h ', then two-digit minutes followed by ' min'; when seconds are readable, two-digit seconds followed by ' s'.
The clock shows 10 h 58 min
